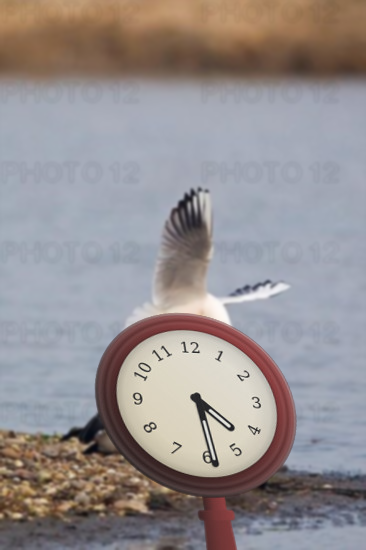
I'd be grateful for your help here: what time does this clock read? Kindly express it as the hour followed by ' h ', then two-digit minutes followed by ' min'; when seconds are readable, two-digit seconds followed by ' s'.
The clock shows 4 h 29 min
